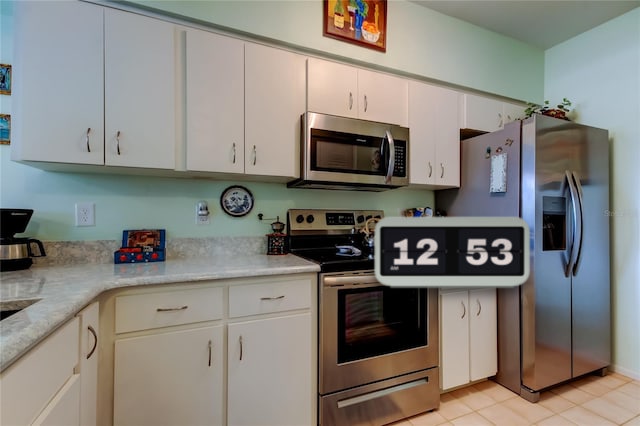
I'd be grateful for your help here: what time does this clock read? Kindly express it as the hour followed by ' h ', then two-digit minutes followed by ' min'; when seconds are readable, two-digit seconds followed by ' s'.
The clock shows 12 h 53 min
